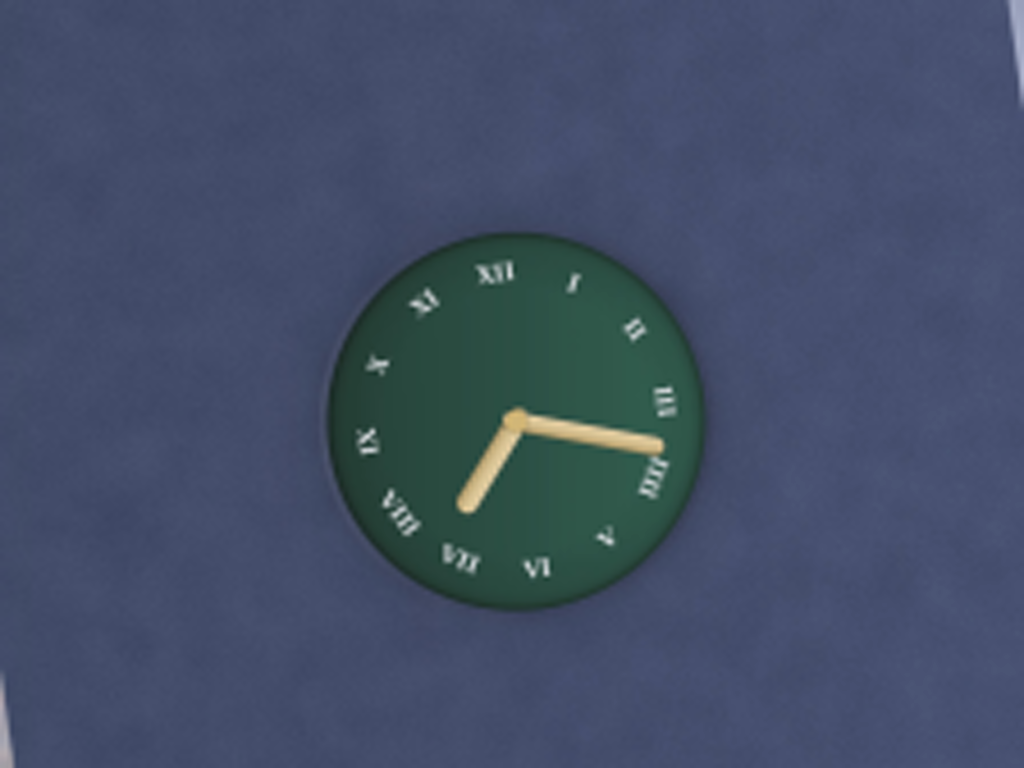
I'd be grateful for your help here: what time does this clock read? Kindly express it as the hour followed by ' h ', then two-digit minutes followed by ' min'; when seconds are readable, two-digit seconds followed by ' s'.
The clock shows 7 h 18 min
